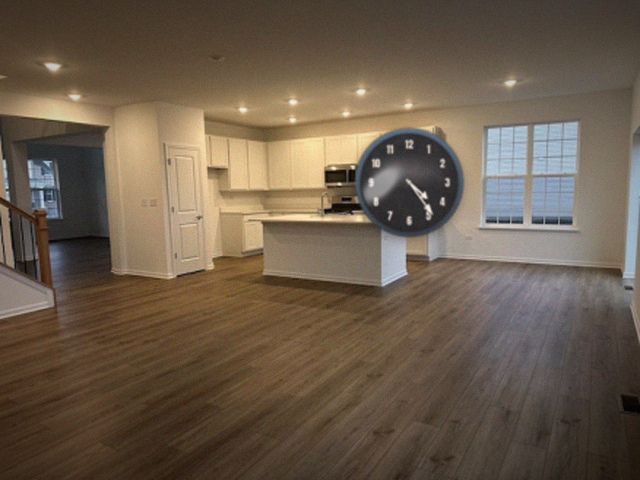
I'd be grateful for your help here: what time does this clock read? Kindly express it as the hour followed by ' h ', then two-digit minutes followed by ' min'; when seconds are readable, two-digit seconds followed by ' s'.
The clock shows 4 h 24 min
